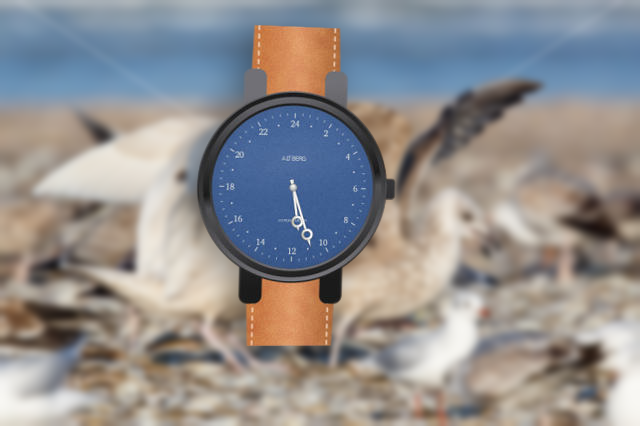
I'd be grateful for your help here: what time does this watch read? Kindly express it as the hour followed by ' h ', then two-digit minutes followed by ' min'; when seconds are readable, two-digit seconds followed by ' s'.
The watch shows 11 h 27 min
